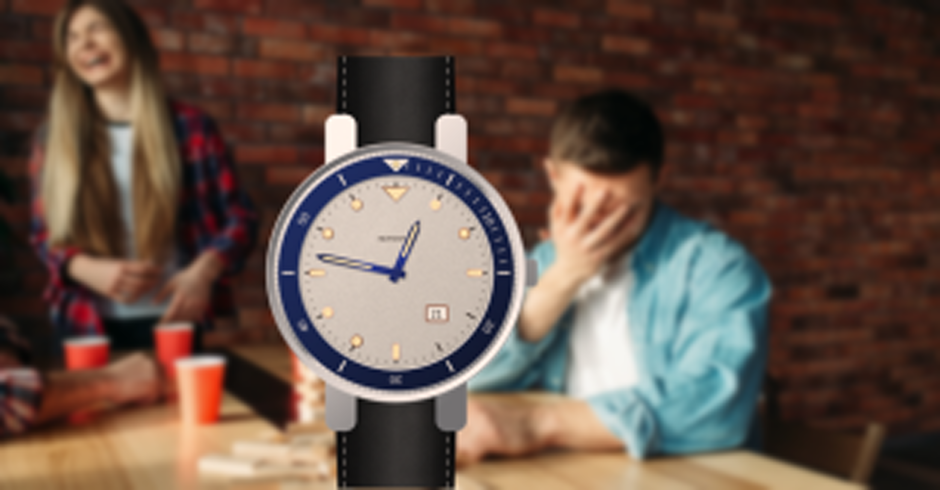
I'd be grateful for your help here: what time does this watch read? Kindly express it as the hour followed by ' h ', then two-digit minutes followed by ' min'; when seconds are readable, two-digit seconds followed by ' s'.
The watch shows 12 h 47 min
